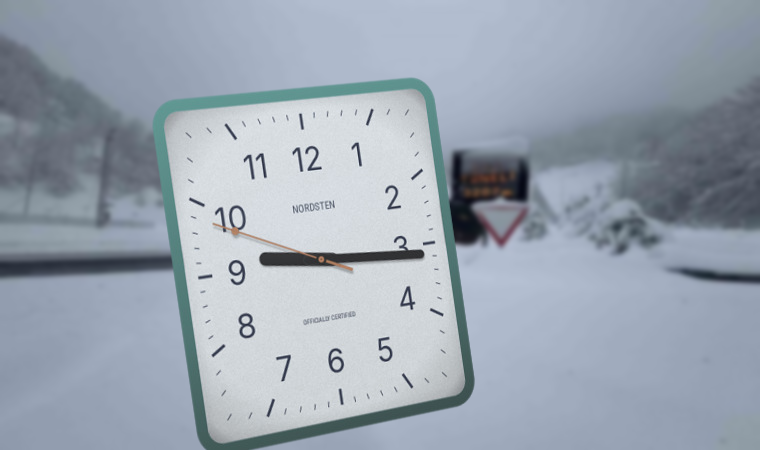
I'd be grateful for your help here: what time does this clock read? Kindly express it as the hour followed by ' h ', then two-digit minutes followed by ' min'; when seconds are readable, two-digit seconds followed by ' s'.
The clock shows 9 h 15 min 49 s
